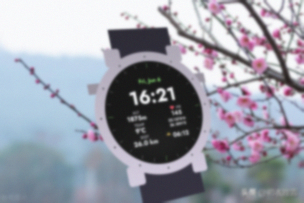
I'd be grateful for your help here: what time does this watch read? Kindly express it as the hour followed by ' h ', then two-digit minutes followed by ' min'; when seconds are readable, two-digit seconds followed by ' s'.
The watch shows 16 h 21 min
